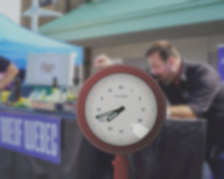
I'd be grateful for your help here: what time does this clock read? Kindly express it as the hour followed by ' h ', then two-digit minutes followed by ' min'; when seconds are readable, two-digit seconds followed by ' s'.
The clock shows 7 h 42 min
